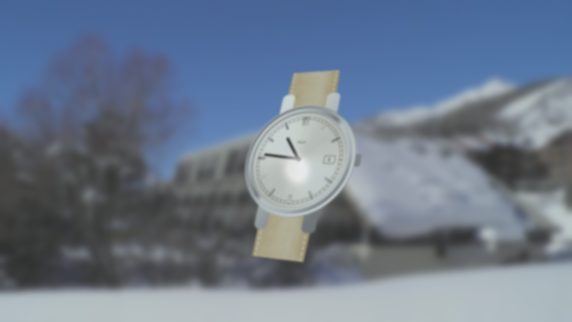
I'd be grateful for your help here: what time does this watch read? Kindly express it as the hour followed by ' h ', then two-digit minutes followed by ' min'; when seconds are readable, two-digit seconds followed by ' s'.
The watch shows 10 h 46 min
